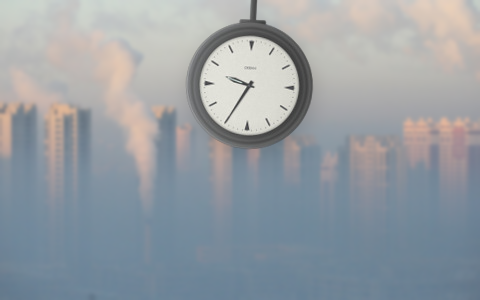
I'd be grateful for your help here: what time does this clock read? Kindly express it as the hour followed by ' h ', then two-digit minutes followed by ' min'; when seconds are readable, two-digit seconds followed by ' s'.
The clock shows 9 h 35 min
